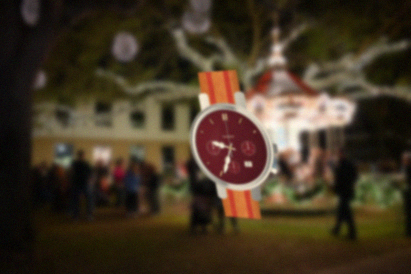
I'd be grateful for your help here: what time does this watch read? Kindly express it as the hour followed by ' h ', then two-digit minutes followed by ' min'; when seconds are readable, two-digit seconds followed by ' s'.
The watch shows 9 h 34 min
